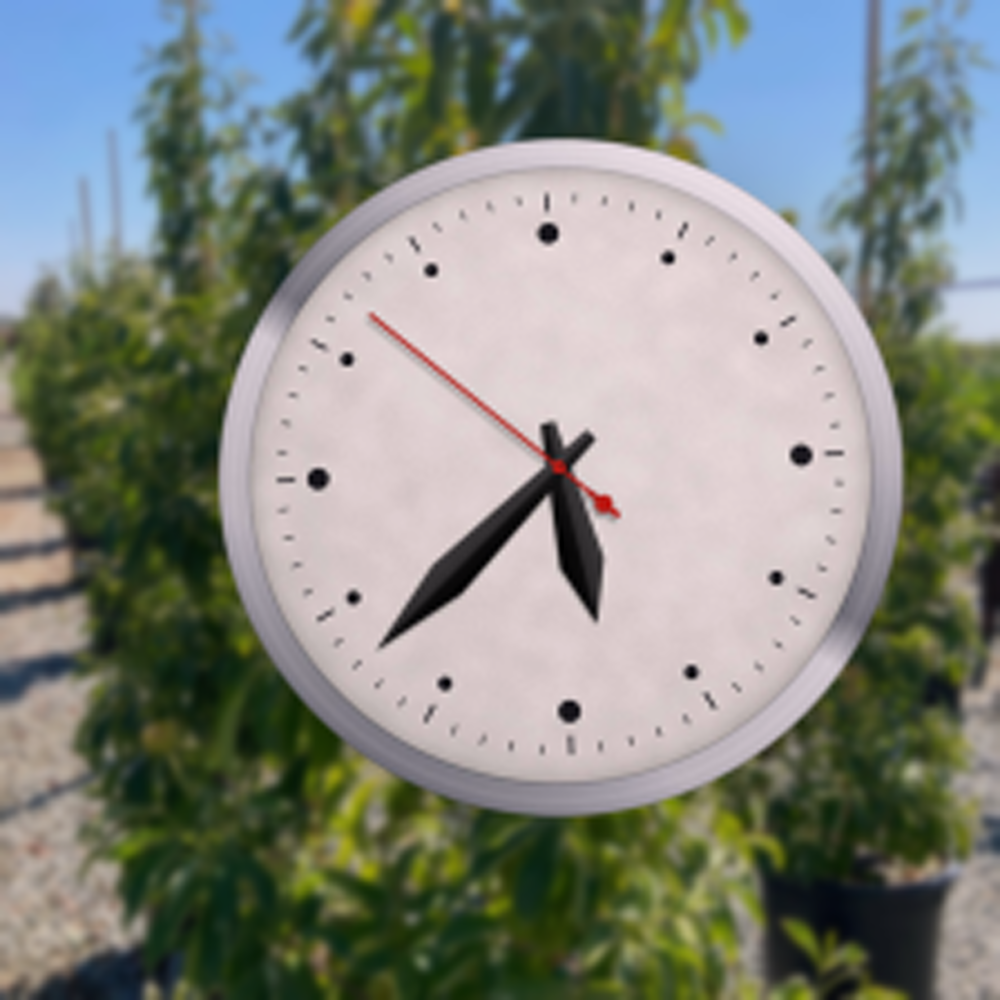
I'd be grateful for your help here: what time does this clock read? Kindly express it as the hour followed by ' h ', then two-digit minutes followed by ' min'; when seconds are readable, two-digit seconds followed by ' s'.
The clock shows 5 h 37 min 52 s
